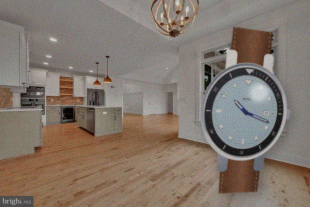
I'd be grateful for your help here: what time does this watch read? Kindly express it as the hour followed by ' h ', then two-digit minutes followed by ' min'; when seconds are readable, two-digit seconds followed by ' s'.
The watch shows 10 h 18 min
